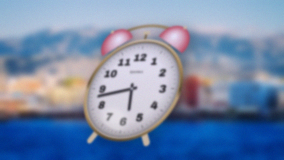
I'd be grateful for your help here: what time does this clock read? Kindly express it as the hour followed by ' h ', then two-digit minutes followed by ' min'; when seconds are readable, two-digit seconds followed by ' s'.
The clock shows 5 h 43 min
